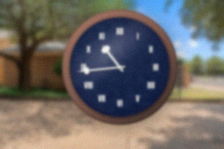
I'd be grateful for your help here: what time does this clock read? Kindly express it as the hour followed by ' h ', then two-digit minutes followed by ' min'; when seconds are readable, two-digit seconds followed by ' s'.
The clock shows 10 h 44 min
